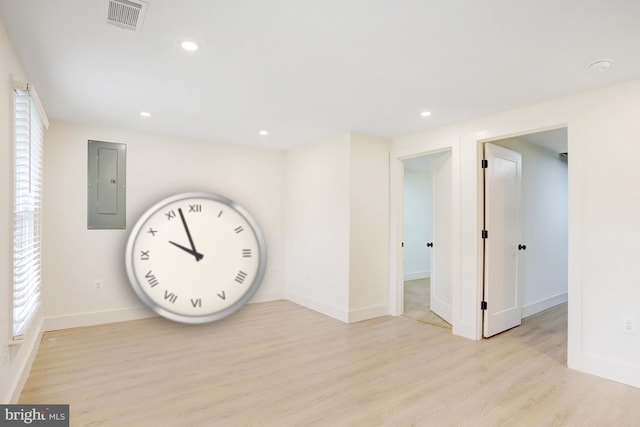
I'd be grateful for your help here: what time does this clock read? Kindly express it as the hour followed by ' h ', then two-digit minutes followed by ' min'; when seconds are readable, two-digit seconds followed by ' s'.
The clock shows 9 h 57 min
